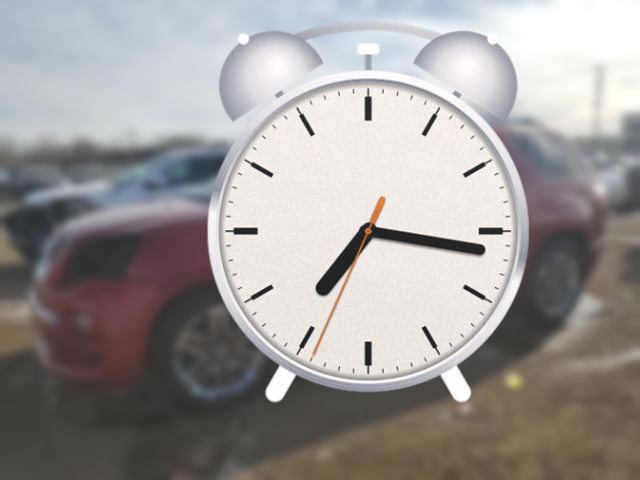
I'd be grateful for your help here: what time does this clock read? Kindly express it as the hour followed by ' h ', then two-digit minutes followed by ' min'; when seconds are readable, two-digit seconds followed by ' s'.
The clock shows 7 h 16 min 34 s
